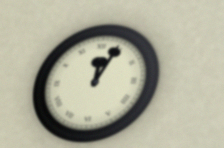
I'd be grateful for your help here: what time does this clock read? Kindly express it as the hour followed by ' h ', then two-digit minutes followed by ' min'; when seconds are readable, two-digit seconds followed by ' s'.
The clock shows 12 h 04 min
